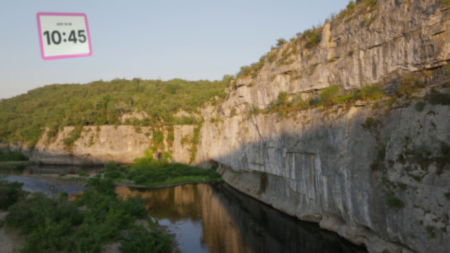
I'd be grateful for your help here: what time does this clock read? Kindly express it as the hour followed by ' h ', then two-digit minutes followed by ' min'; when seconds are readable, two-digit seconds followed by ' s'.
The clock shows 10 h 45 min
